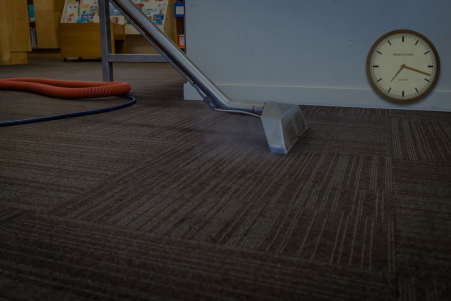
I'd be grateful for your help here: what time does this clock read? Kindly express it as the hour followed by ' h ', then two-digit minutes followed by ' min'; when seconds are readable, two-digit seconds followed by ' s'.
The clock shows 7 h 18 min
